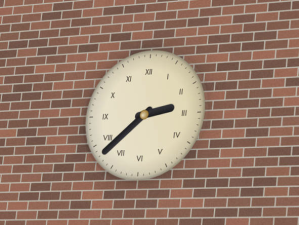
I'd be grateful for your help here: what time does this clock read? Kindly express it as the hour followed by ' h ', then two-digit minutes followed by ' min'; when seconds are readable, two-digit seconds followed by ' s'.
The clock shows 2 h 38 min
